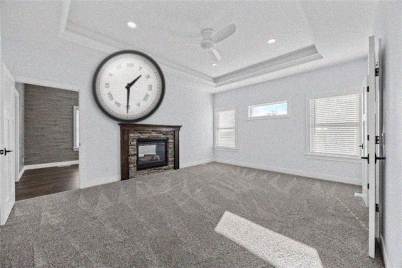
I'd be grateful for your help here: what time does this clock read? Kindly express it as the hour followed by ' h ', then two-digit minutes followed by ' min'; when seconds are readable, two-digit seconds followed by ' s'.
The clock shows 1 h 30 min
